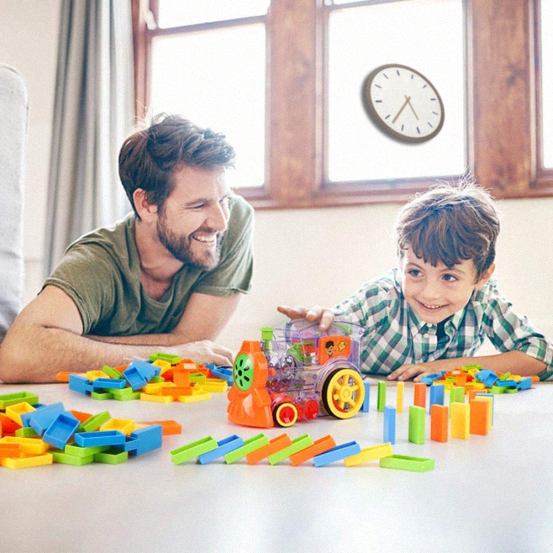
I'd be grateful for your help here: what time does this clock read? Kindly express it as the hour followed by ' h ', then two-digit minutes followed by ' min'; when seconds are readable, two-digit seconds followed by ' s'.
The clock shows 5 h 38 min
